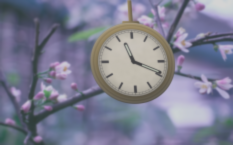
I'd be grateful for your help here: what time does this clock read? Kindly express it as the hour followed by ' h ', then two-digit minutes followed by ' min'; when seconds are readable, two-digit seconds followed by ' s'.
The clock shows 11 h 19 min
